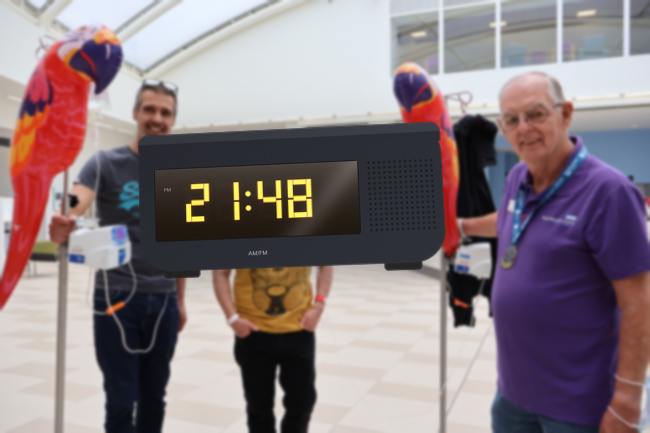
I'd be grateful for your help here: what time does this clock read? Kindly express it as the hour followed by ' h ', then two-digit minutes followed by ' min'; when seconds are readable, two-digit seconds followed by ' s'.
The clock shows 21 h 48 min
